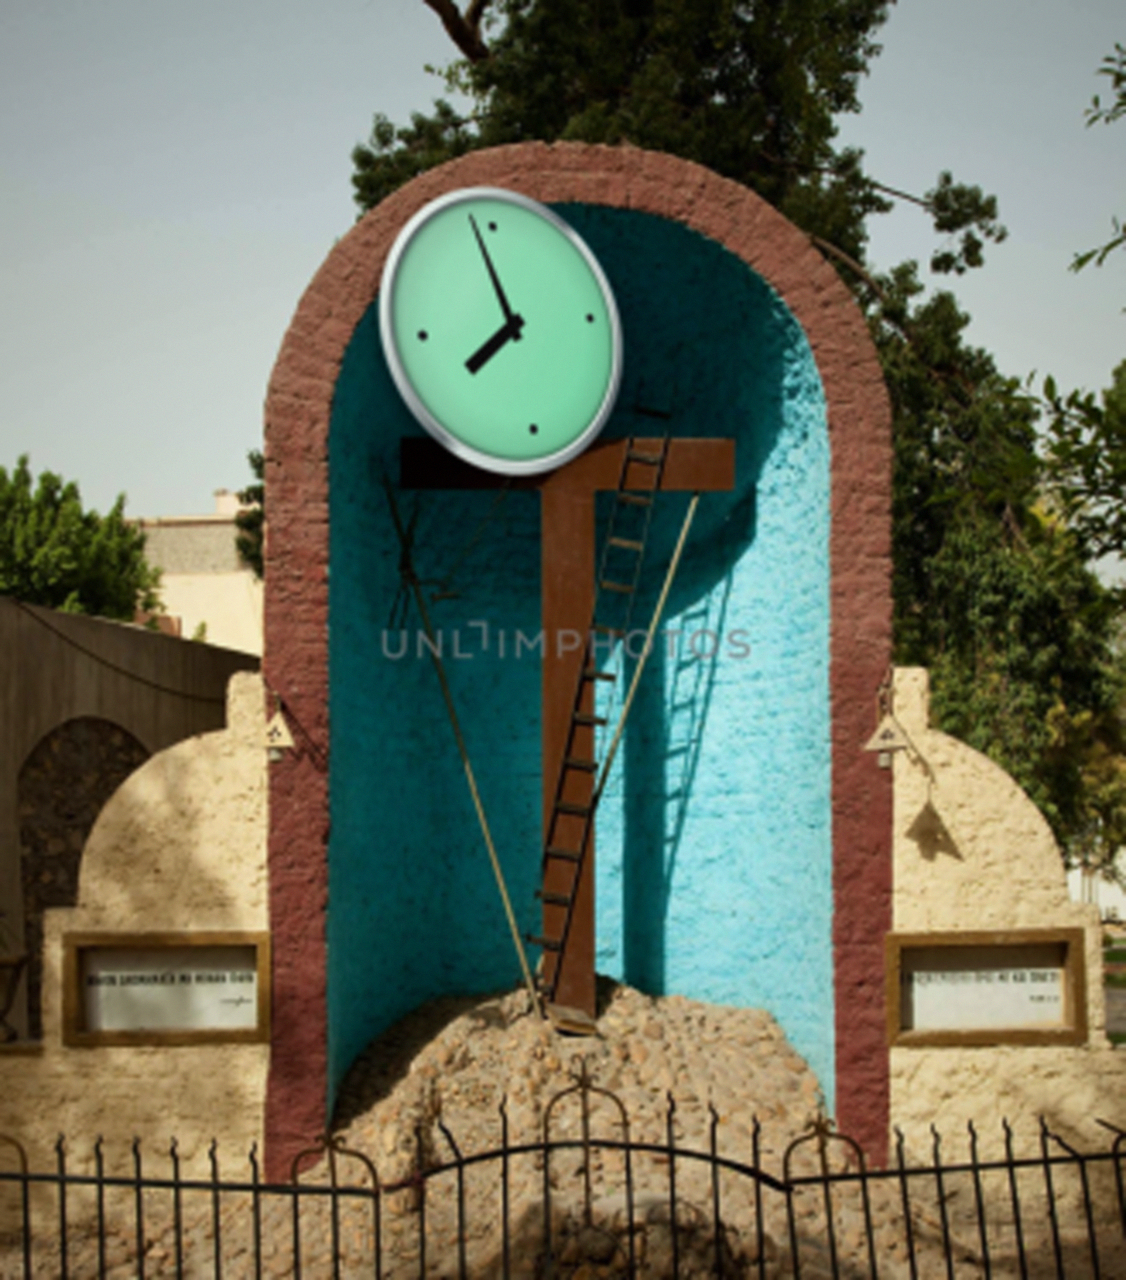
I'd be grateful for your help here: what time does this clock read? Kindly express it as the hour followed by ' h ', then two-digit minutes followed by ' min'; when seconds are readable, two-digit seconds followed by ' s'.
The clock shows 7 h 58 min
